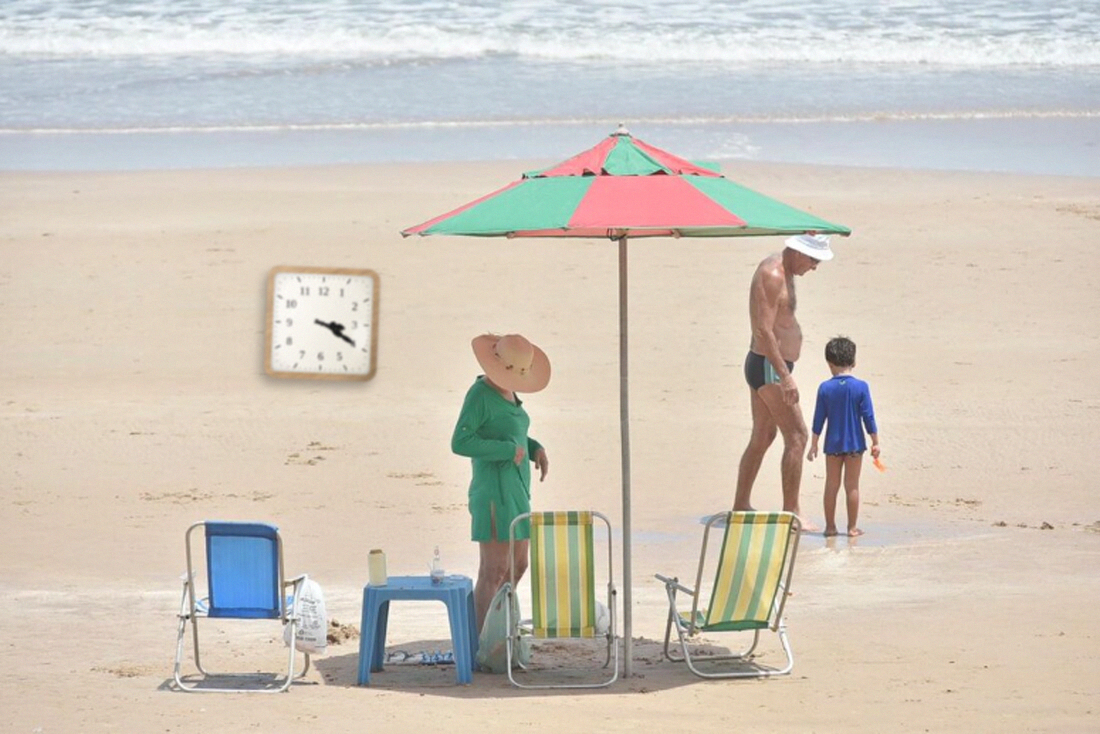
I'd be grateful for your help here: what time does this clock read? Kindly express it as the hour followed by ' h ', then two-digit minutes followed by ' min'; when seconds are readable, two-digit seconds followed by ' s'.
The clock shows 3 h 20 min
